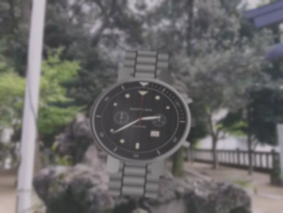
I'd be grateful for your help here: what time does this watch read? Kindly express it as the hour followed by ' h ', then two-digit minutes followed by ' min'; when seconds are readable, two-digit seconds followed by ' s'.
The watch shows 2 h 39 min
